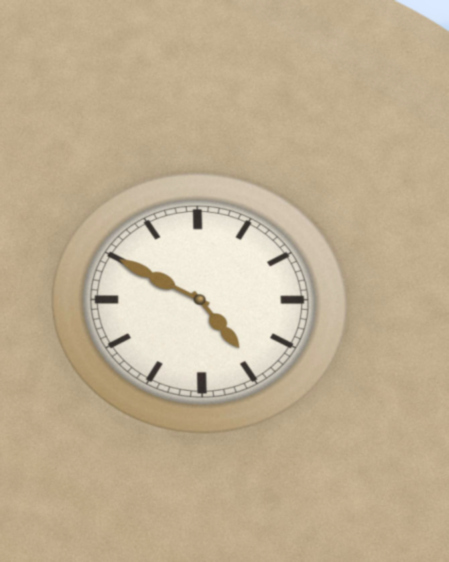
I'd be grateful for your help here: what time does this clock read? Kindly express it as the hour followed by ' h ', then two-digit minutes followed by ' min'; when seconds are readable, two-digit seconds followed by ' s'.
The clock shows 4 h 50 min
